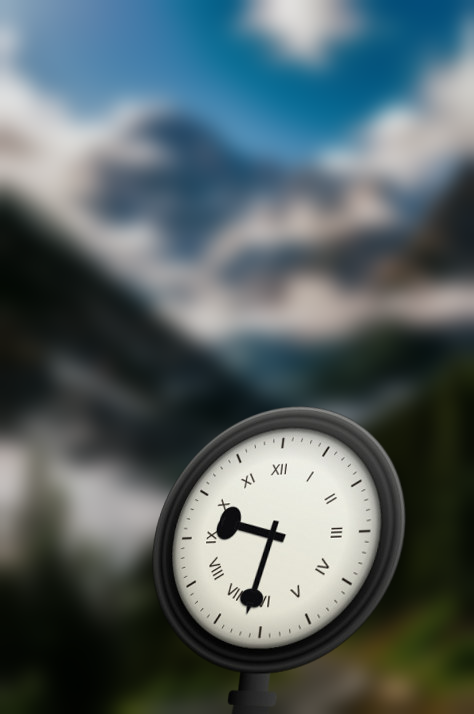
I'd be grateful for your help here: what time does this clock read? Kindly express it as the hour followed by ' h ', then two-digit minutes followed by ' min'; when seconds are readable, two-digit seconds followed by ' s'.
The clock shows 9 h 32 min
